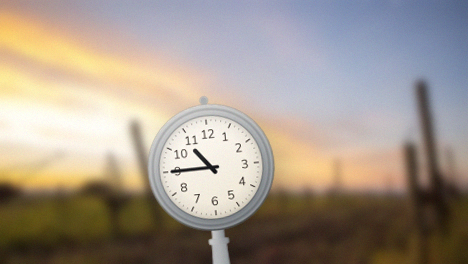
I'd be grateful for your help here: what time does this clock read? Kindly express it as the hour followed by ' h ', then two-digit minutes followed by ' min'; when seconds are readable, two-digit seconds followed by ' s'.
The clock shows 10 h 45 min
